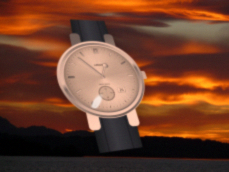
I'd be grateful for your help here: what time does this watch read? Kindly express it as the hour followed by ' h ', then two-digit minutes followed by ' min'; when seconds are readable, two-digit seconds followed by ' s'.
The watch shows 12 h 53 min
